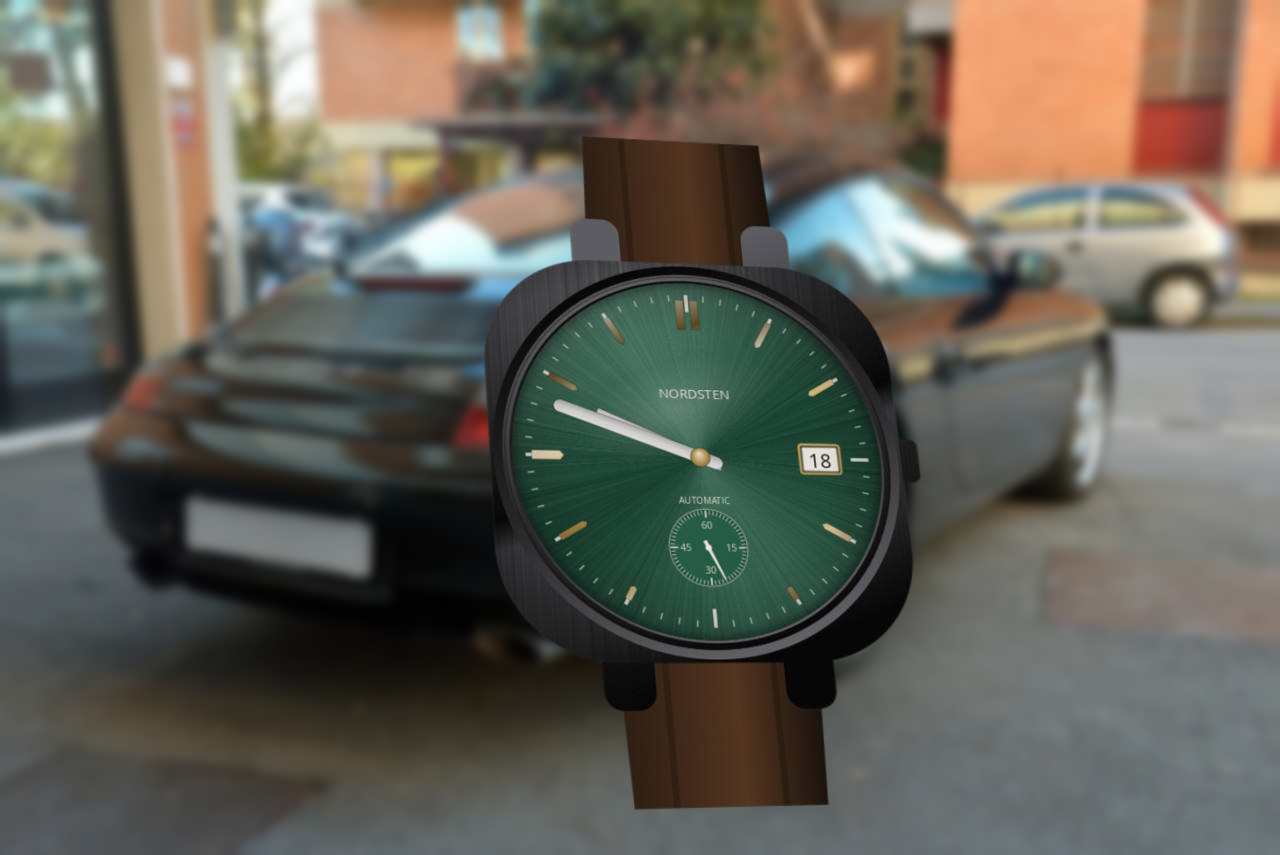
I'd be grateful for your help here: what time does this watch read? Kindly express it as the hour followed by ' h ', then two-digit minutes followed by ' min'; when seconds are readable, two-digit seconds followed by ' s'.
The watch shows 9 h 48 min 26 s
